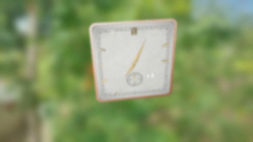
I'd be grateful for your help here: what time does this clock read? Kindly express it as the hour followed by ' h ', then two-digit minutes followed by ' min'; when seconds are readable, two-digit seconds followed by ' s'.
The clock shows 7 h 04 min
